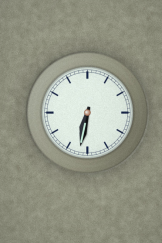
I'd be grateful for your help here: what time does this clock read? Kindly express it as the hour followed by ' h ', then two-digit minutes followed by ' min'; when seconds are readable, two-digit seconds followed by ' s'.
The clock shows 6 h 32 min
